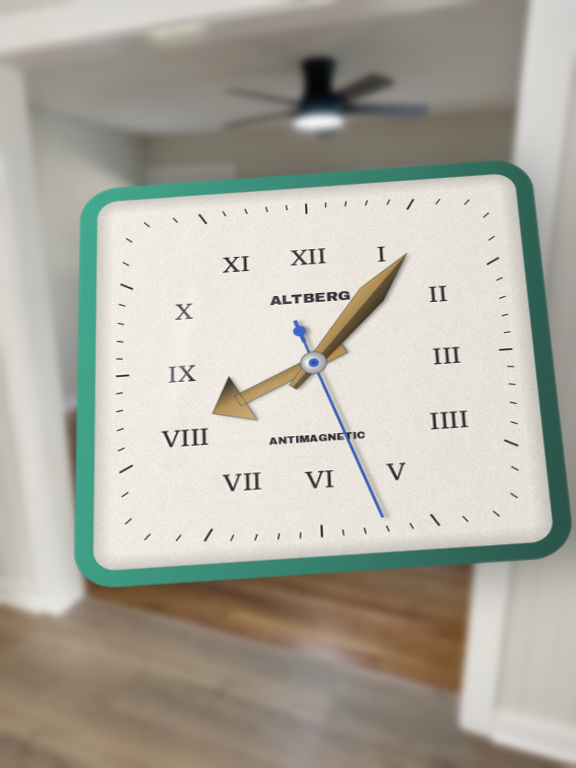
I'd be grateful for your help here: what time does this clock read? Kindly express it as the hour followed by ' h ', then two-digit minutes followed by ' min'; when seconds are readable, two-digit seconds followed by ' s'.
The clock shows 8 h 06 min 27 s
